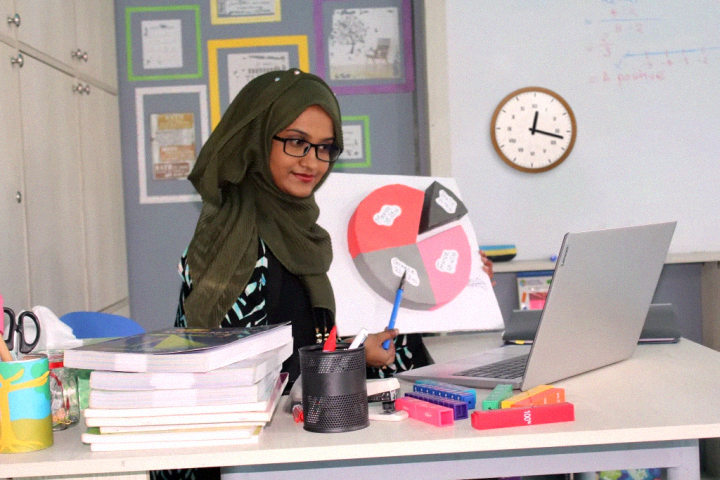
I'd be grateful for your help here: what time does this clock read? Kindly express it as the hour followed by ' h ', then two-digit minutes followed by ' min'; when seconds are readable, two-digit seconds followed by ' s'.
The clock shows 12 h 17 min
